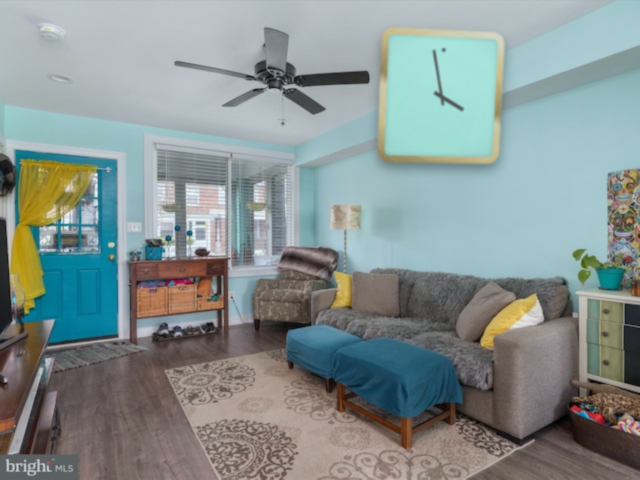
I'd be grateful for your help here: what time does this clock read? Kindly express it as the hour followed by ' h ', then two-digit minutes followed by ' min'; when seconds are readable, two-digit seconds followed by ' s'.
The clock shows 3 h 58 min
